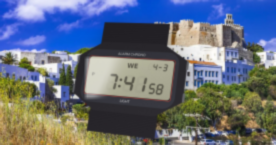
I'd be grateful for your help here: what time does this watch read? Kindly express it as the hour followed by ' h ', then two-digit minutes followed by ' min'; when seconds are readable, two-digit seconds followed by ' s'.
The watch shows 7 h 41 min 58 s
